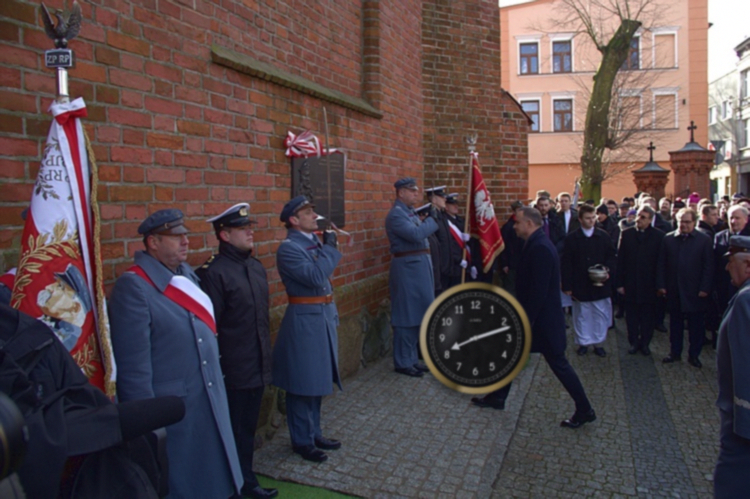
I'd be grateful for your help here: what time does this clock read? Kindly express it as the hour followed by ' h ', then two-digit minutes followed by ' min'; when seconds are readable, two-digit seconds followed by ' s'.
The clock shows 8 h 12 min
